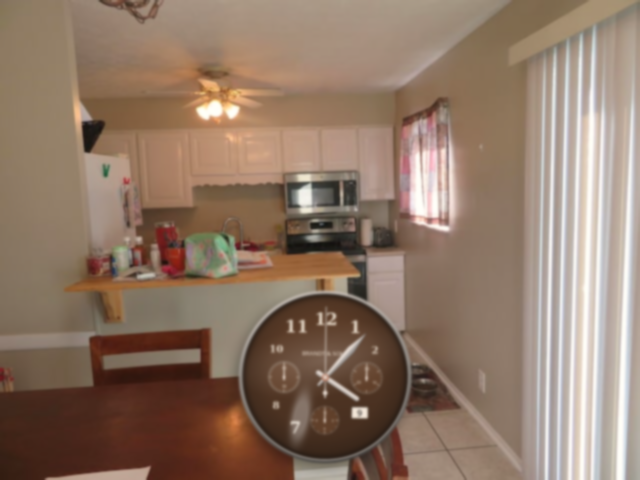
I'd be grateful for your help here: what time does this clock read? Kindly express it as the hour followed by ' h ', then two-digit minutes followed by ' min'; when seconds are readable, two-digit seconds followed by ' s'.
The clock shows 4 h 07 min
